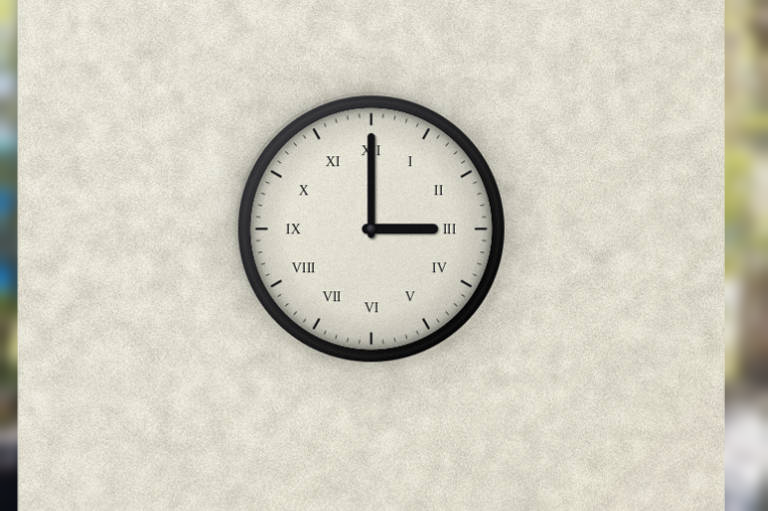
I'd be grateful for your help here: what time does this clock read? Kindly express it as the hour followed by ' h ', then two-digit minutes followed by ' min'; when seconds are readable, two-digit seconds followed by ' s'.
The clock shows 3 h 00 min
